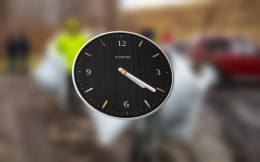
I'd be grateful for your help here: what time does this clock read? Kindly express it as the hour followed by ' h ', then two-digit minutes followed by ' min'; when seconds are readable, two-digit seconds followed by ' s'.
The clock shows 4 h 21 min
